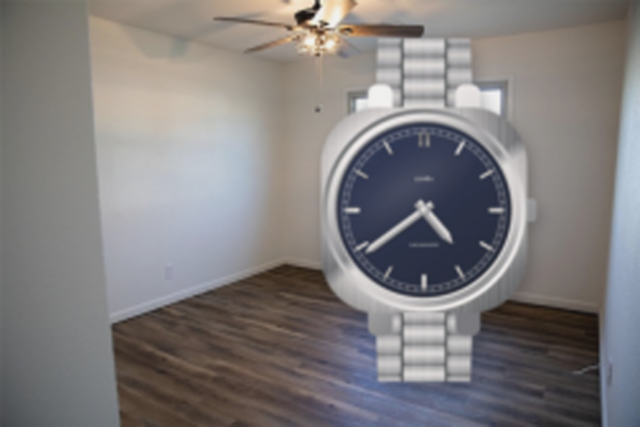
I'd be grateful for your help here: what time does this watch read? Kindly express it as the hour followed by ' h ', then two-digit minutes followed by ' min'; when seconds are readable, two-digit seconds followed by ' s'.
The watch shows 4 h 39 min
